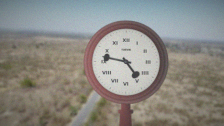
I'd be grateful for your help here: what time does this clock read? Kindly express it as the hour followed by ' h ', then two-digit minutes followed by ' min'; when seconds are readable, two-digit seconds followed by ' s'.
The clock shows 4 h 47 min
